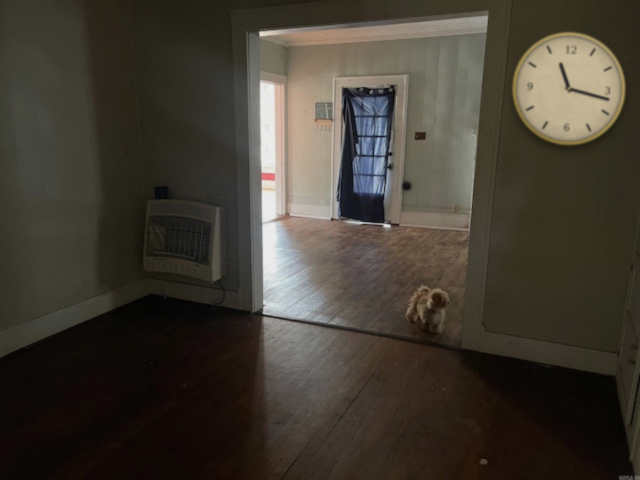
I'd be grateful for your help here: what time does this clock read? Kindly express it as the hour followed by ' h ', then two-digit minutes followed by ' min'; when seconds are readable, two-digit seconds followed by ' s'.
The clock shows 11 h 17 min
